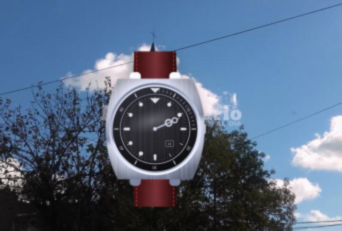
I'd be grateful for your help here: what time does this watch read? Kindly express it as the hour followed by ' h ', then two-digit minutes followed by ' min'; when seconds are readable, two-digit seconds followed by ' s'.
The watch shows 2 h 11 min
